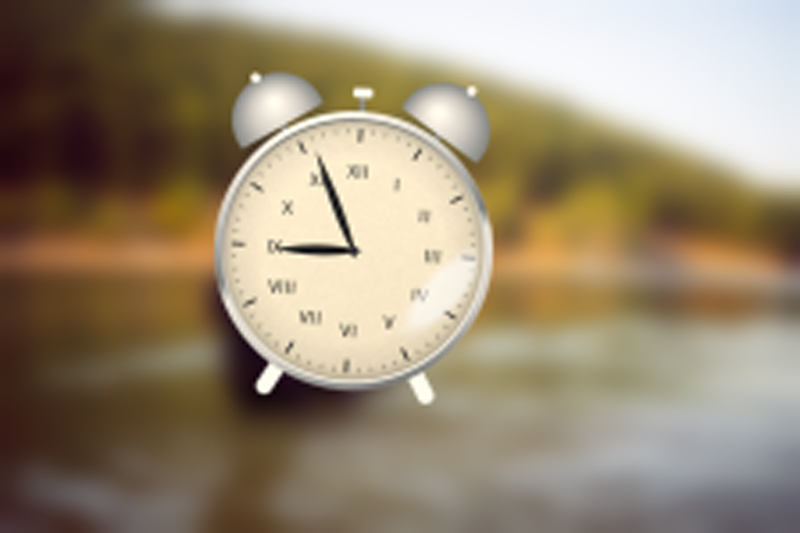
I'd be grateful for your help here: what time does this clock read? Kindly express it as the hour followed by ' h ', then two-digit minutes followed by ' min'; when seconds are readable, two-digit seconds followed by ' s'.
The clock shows 8 h 56 min
